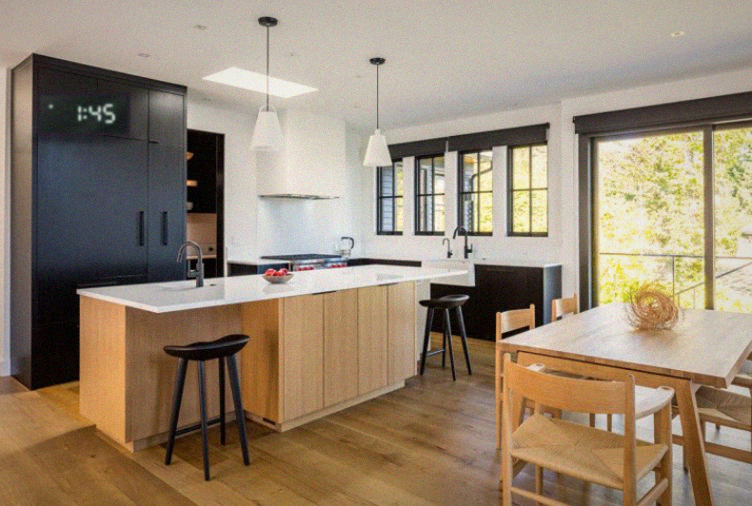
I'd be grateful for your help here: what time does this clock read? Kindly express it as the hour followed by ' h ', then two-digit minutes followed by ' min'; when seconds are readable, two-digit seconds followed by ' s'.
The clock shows 1 h 45 min
